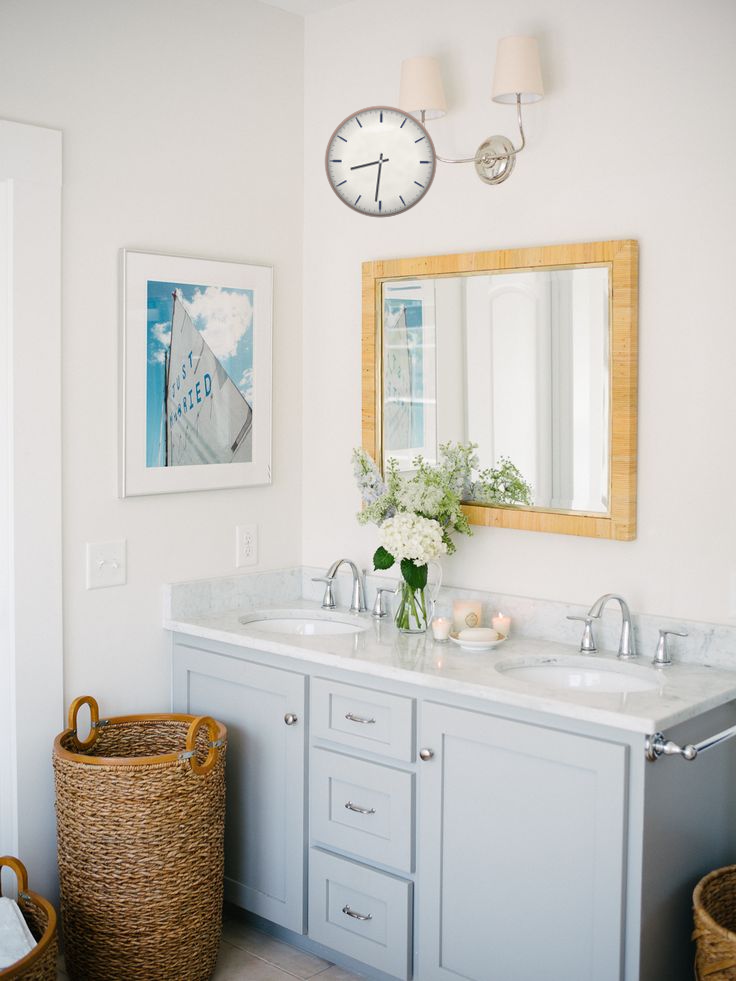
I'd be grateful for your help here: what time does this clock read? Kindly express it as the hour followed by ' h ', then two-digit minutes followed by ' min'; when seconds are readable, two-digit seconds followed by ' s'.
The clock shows 8 h 31 min
